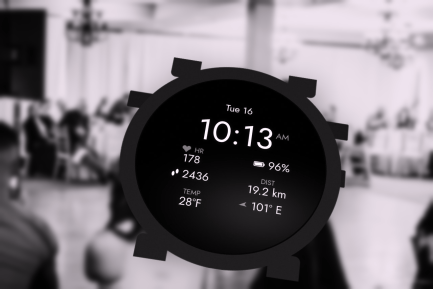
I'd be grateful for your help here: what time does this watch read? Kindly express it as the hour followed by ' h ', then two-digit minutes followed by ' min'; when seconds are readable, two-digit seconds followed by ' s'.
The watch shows 10 h 13 min
